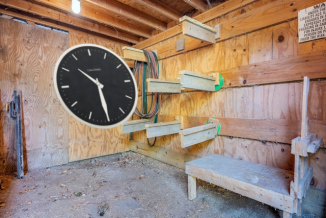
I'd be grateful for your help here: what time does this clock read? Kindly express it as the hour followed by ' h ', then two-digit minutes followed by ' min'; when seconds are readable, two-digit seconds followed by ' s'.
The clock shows 10 h 30 min
